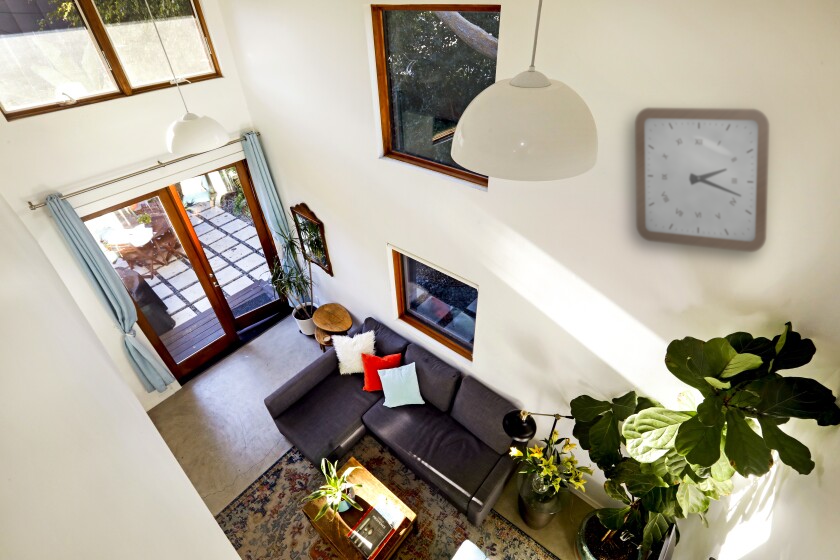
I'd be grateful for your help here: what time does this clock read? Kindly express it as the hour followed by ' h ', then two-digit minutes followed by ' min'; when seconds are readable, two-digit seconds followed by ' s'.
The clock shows 2 h 18 min
